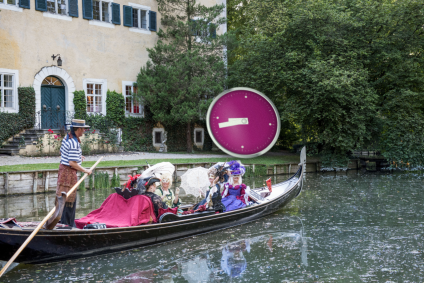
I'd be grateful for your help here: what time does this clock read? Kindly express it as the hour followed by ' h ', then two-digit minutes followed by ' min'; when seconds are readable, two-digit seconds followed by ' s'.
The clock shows 8 h 42 min
